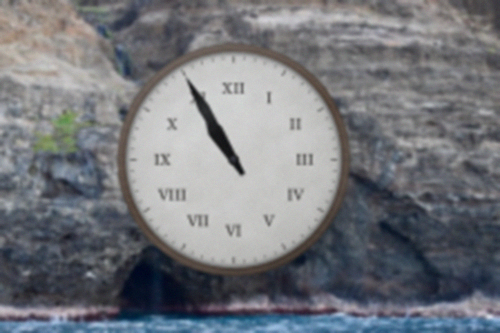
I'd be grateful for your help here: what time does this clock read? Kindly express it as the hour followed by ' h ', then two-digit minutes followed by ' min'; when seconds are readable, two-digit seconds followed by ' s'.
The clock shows 10 h 55 min
